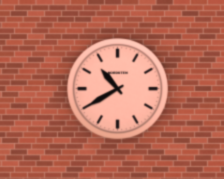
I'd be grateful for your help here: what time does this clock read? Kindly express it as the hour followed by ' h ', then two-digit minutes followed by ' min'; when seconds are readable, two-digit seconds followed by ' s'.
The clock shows 10 h 40 min
